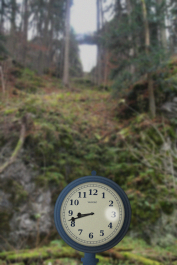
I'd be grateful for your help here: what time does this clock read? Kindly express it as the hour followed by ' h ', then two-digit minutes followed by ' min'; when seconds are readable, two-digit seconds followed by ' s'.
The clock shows 8 h 42 min
